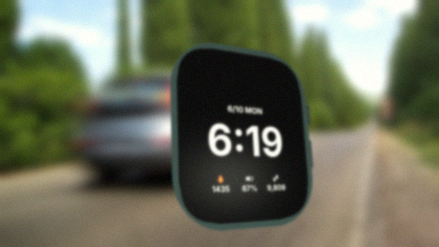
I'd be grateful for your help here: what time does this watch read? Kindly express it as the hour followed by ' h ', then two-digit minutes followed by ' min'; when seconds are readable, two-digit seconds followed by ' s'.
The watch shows 6 h 19 min
